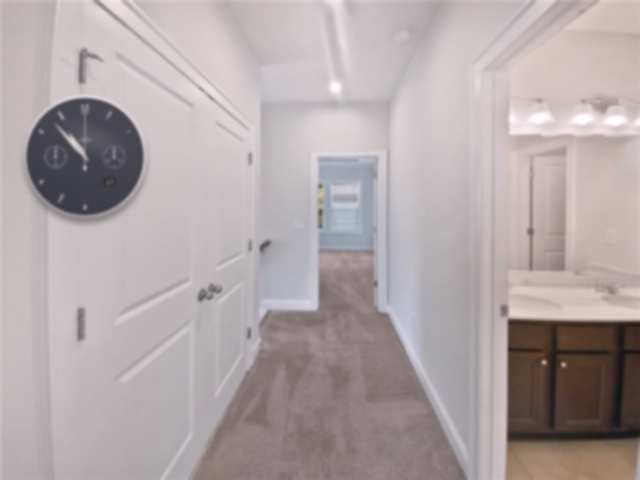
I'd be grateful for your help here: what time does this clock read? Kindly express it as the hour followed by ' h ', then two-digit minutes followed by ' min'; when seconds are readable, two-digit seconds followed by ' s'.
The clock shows 10 h 53 min
